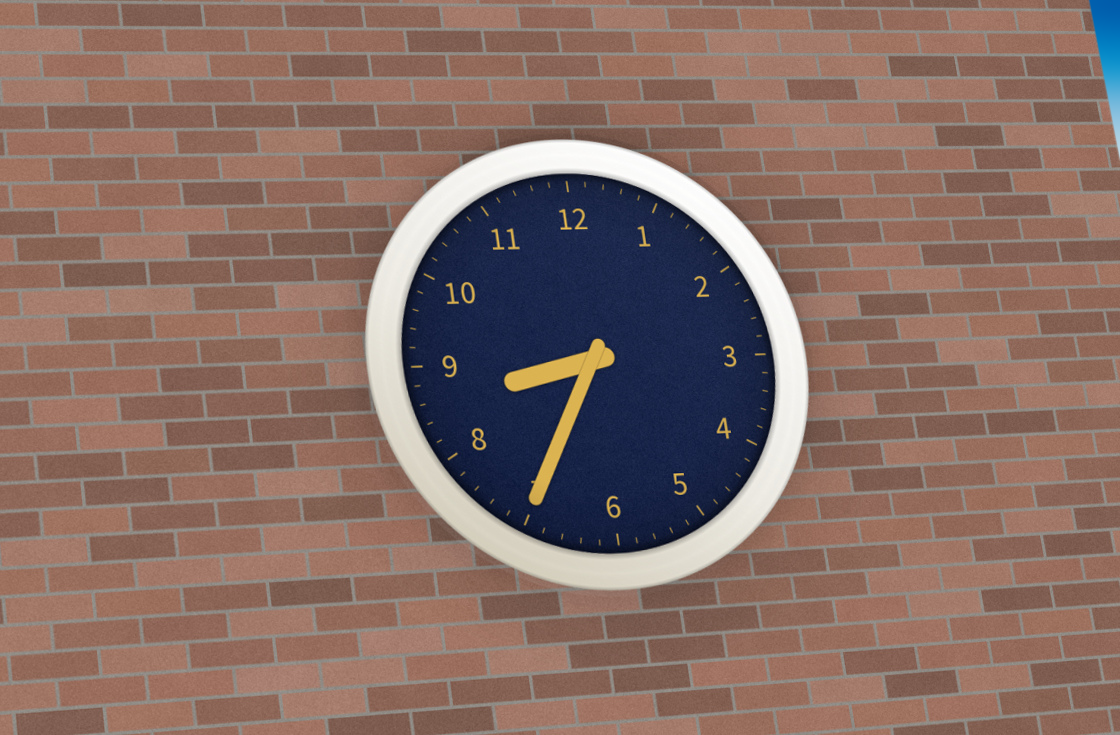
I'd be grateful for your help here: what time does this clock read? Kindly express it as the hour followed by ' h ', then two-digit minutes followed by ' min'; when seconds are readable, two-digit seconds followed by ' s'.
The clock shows 8 h 35 min
